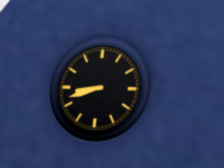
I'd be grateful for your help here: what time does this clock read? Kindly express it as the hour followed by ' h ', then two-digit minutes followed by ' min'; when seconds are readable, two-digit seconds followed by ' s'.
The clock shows 8 h 42 min
